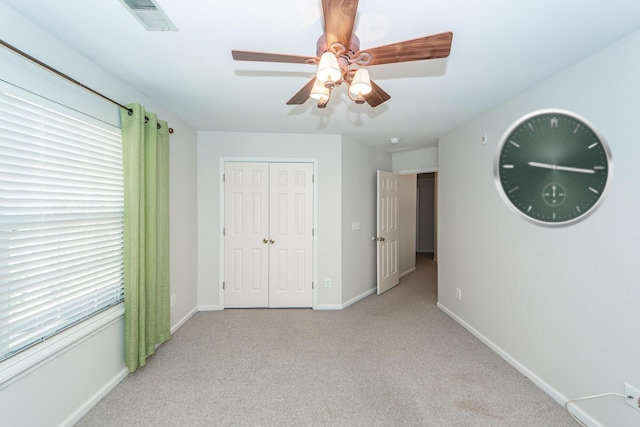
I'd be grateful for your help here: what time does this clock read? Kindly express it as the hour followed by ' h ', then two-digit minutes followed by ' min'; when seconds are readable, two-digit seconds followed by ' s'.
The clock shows 9 h 16 min
